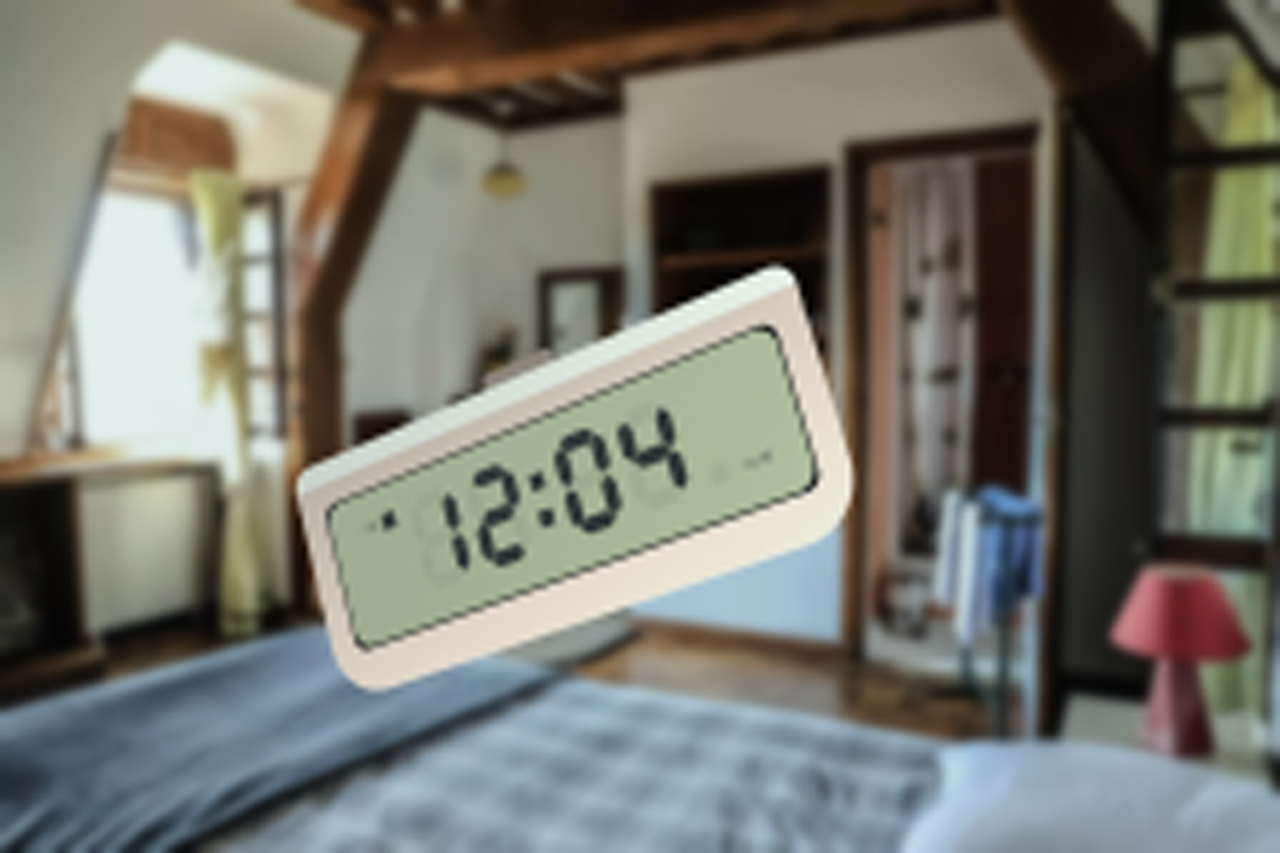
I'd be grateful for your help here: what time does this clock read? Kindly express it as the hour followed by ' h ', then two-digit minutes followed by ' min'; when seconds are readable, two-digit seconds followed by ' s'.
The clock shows 12 h 04 min
